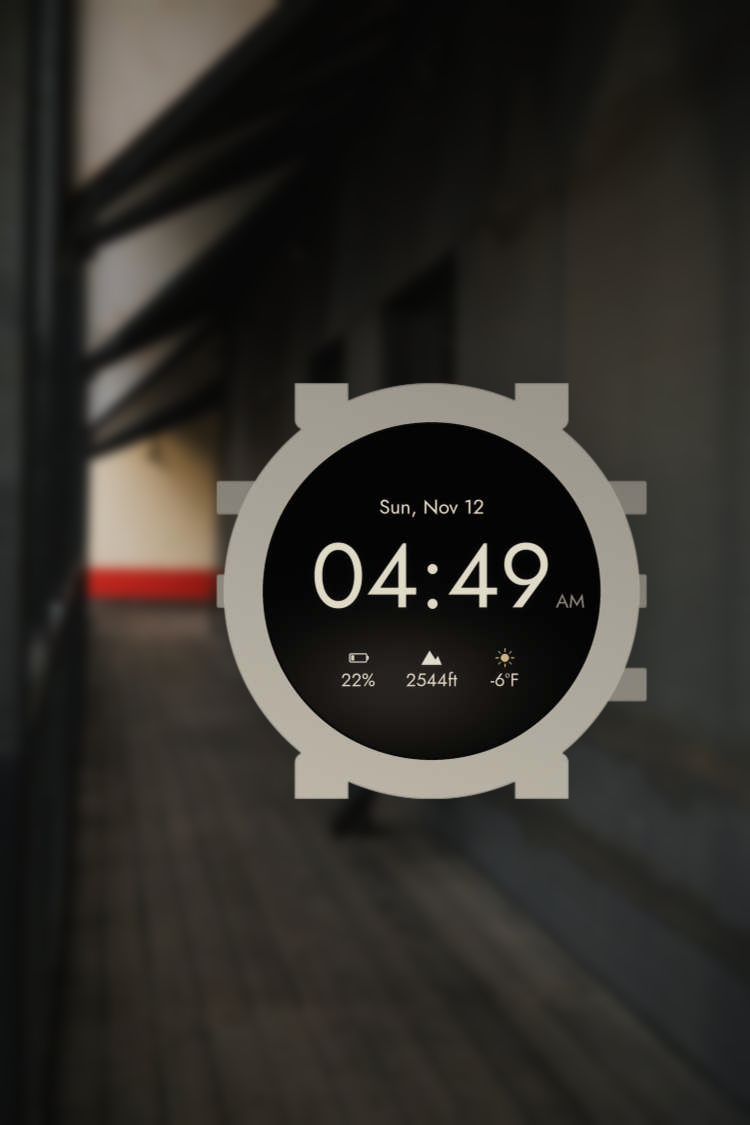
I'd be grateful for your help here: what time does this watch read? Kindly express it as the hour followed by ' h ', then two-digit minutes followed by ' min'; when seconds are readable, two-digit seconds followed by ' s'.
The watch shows 4 h 49 min
